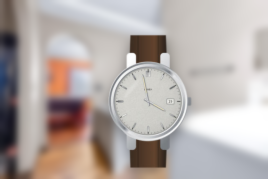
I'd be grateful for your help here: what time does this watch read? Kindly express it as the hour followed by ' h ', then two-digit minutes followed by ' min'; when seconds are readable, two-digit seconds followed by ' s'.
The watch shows 3 h 58 min
